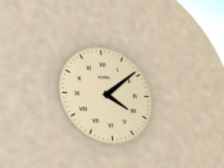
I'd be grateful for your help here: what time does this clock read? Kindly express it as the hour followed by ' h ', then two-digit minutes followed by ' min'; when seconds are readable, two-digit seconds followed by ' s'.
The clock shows 4 h 09 min
